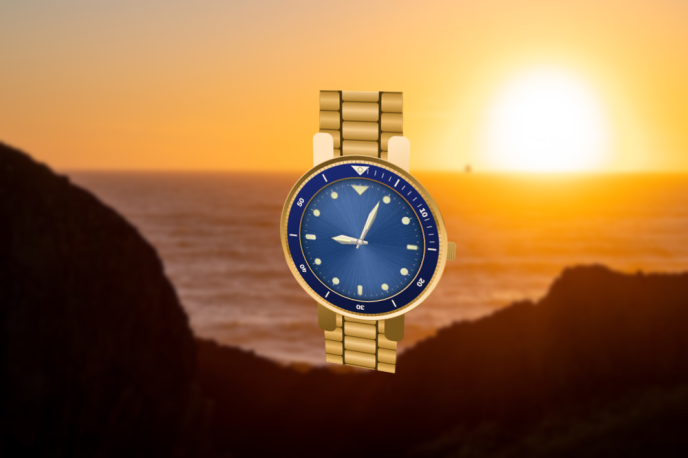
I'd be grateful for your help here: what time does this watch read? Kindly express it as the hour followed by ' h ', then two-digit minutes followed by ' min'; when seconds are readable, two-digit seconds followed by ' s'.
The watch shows 9 h 04 min
